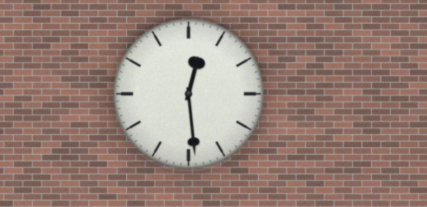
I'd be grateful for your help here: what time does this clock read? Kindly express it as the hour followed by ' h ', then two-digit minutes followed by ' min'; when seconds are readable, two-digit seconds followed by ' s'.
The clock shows 12 h 29 min
